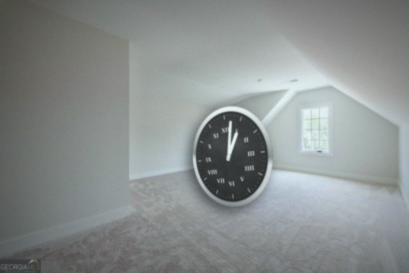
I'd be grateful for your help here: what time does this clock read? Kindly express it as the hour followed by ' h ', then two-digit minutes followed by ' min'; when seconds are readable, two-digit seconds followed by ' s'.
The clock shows 1 h 02 min
